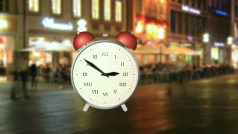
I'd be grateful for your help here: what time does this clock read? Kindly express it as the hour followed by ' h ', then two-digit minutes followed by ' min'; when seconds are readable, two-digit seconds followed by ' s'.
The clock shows 2 h 51 min
